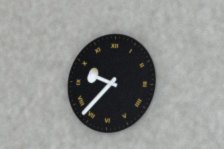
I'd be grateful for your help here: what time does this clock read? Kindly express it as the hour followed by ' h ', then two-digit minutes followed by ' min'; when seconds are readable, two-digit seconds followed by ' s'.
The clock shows 9 h 37 min
